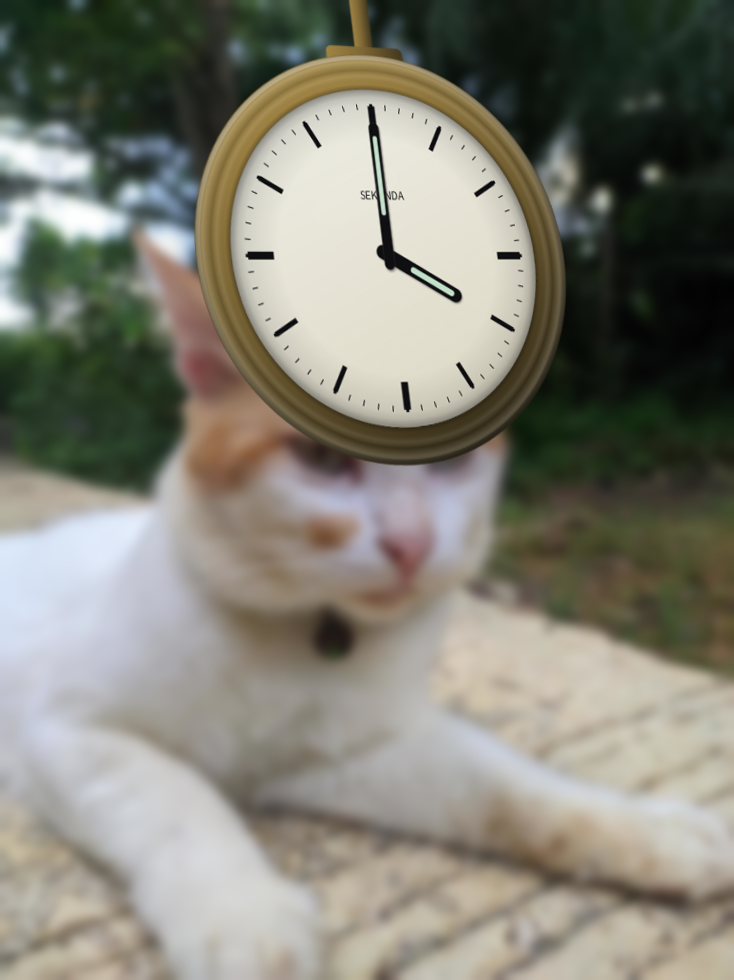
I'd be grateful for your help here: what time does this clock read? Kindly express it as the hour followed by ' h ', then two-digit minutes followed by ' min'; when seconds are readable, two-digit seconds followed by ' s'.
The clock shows 4 h 00 min
